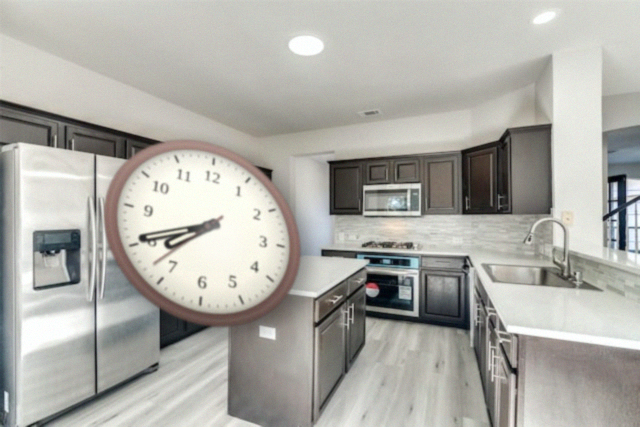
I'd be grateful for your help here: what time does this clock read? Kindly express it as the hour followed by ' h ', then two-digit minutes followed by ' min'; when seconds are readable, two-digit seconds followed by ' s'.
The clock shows 7 h 40 min 37 s
